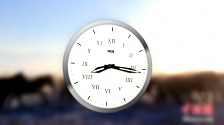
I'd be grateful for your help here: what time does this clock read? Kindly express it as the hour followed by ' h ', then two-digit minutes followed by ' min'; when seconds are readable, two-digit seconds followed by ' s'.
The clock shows 8 h 16 min
